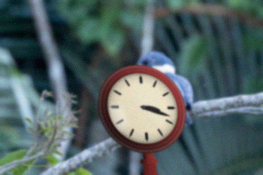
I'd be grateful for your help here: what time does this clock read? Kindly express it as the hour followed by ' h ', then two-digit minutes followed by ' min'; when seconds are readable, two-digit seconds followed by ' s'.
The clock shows 3 h 18 min
